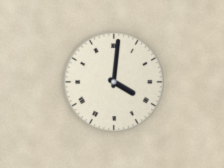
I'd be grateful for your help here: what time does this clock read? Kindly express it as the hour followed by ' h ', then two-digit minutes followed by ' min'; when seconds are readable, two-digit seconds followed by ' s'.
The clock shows 4 h 01 min
